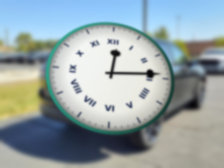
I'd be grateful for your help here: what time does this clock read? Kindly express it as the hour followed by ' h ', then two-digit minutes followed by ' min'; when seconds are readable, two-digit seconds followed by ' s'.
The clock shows 12 h 14 min
